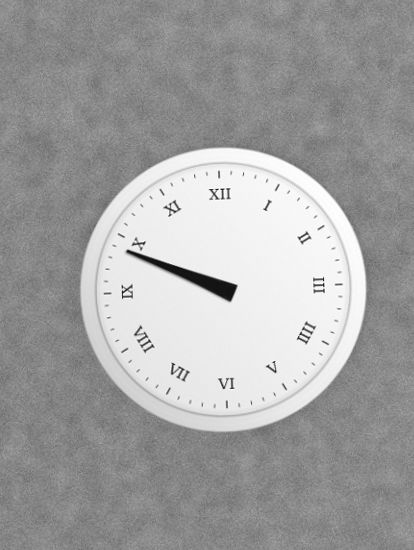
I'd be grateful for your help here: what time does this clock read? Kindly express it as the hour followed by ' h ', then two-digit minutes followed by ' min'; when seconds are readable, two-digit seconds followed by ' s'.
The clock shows 9 h 49 min
